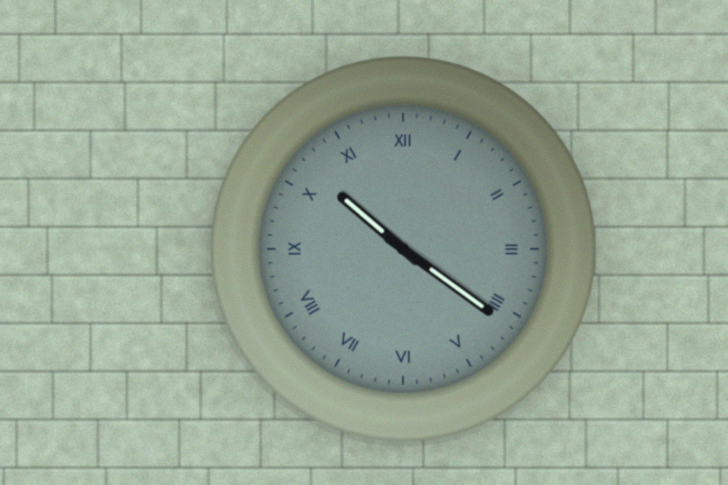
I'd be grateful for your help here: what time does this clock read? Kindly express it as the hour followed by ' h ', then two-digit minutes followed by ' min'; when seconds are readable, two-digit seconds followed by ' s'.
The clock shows 10 h 21 min
